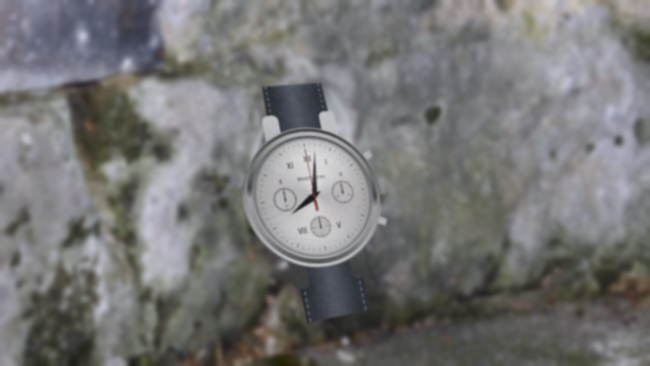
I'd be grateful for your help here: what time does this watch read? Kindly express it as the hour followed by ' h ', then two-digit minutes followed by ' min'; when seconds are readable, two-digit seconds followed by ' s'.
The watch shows 8 h 02 min
